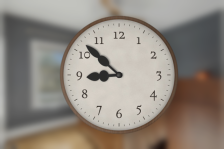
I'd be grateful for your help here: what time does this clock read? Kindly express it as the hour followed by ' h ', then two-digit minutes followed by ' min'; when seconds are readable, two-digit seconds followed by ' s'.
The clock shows 8 h 52 min
